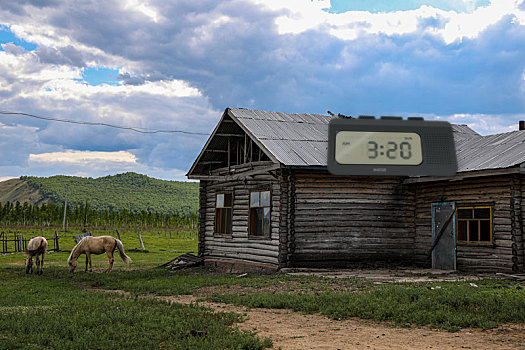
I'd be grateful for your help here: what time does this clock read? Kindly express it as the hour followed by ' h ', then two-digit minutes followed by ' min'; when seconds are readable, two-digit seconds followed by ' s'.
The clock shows 3 h 20 min
